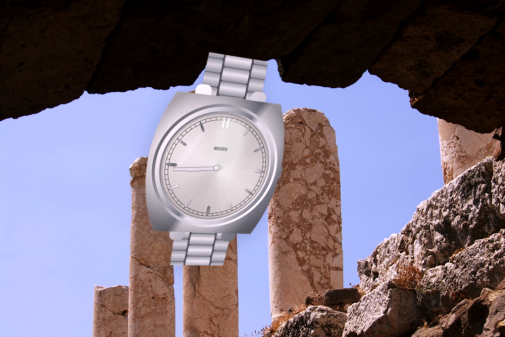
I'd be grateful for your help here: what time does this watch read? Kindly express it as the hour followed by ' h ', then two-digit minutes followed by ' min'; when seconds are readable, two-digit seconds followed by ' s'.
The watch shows 8 h 44 min
